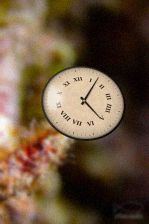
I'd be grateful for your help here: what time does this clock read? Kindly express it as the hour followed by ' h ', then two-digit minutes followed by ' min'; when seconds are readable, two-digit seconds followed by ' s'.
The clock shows 5 h 07 min
